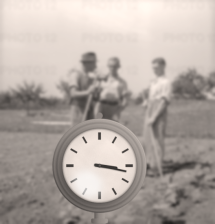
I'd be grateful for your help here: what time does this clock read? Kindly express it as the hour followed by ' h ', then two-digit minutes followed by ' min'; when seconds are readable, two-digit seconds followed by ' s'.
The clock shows 3 h 17 min
